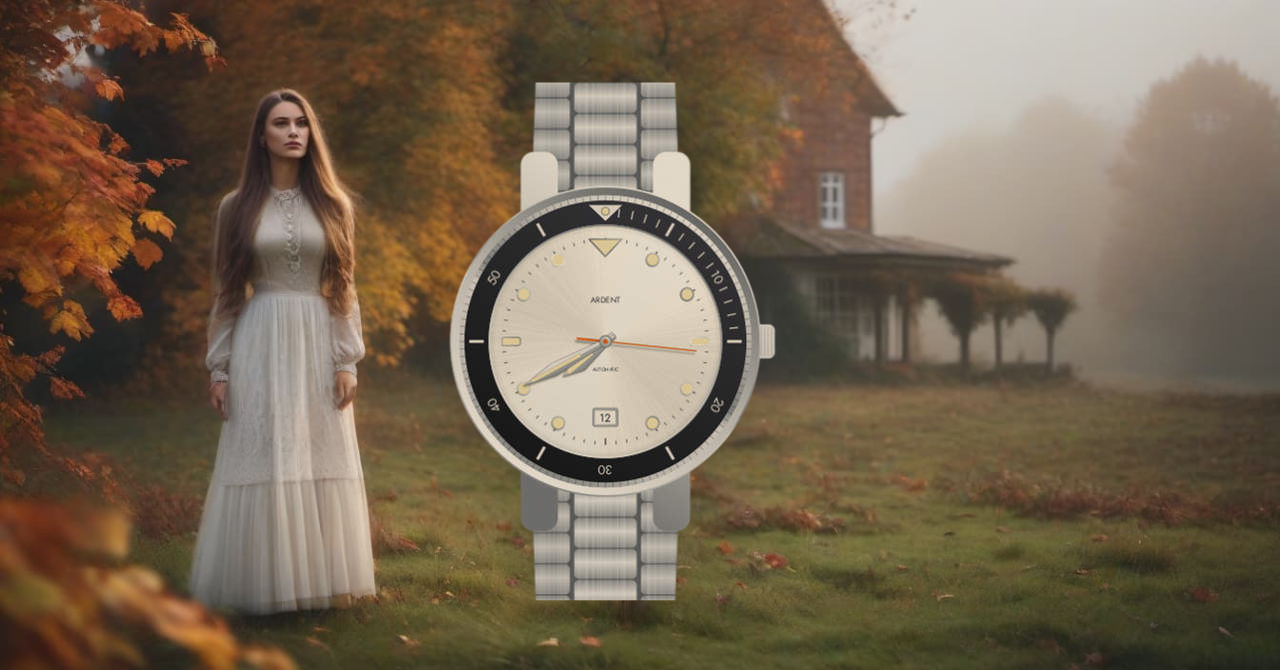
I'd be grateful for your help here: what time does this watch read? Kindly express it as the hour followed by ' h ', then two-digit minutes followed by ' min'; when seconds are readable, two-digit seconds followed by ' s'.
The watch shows 7 h 40 min 16 s
